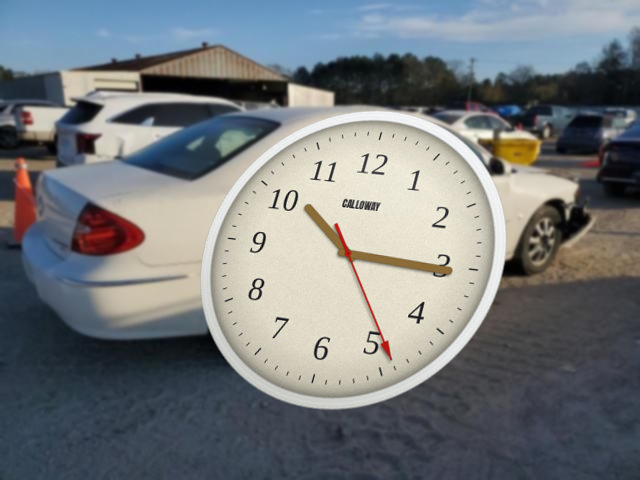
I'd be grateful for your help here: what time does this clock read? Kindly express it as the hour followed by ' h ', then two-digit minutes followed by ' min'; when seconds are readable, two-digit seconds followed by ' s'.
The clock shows 10 h 15 min 24 s
